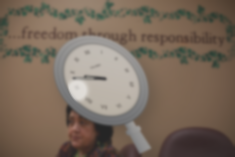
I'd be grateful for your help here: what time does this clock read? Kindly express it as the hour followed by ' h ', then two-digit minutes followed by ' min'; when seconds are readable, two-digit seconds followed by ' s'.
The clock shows 9 h 48 min
